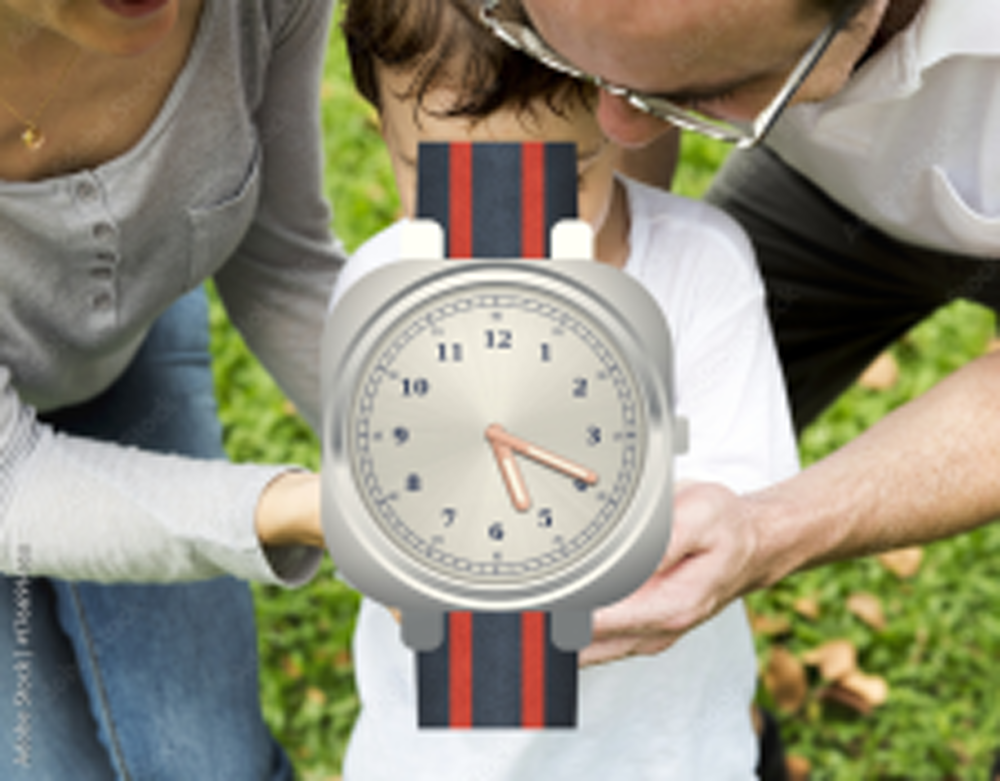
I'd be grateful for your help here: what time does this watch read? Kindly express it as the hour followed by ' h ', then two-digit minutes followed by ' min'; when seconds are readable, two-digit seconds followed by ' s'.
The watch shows 5 h 19 min
